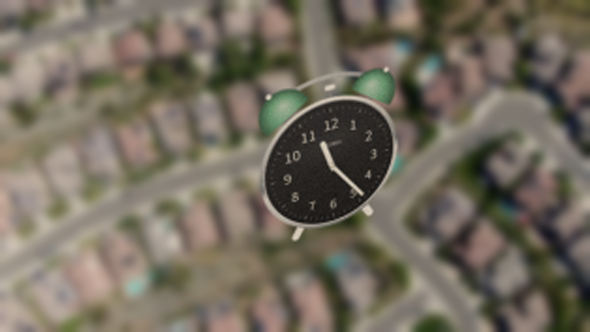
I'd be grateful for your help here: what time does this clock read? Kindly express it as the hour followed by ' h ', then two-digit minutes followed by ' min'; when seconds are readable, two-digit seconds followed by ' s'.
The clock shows 11 h 24 min
